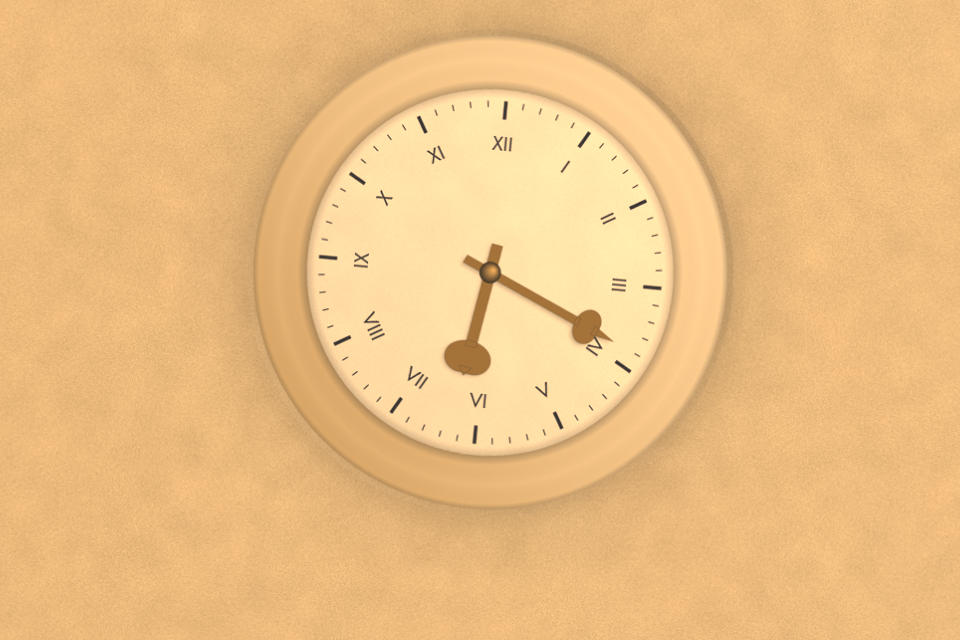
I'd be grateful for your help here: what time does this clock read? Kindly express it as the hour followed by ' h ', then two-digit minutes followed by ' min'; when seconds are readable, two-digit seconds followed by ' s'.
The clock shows 6 h 19 min
